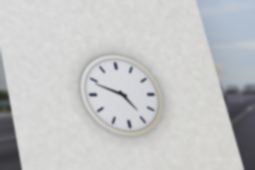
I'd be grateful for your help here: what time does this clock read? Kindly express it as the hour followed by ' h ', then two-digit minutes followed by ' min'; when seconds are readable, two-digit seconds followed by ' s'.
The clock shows 4 h 49 min
